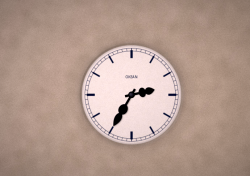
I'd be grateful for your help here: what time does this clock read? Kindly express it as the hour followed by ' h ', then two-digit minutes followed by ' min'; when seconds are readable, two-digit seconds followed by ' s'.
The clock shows 2 h 35 min
